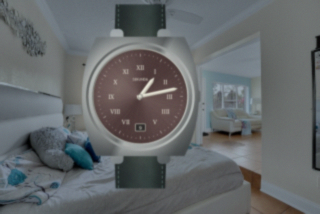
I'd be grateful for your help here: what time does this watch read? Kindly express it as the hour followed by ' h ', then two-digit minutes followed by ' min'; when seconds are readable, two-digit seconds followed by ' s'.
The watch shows 1 h 13 min
